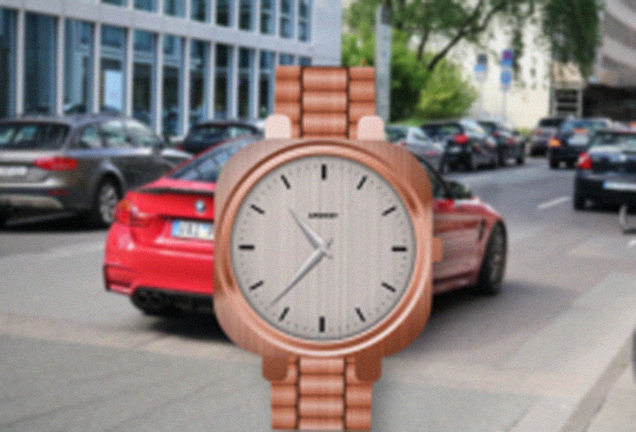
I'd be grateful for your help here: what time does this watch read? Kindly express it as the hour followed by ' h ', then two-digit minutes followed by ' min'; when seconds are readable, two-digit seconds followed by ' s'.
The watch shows 10 h 37 min
